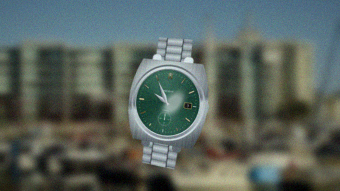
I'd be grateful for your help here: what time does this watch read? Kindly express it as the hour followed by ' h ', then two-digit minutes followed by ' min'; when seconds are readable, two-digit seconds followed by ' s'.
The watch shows 9 h 55 min
